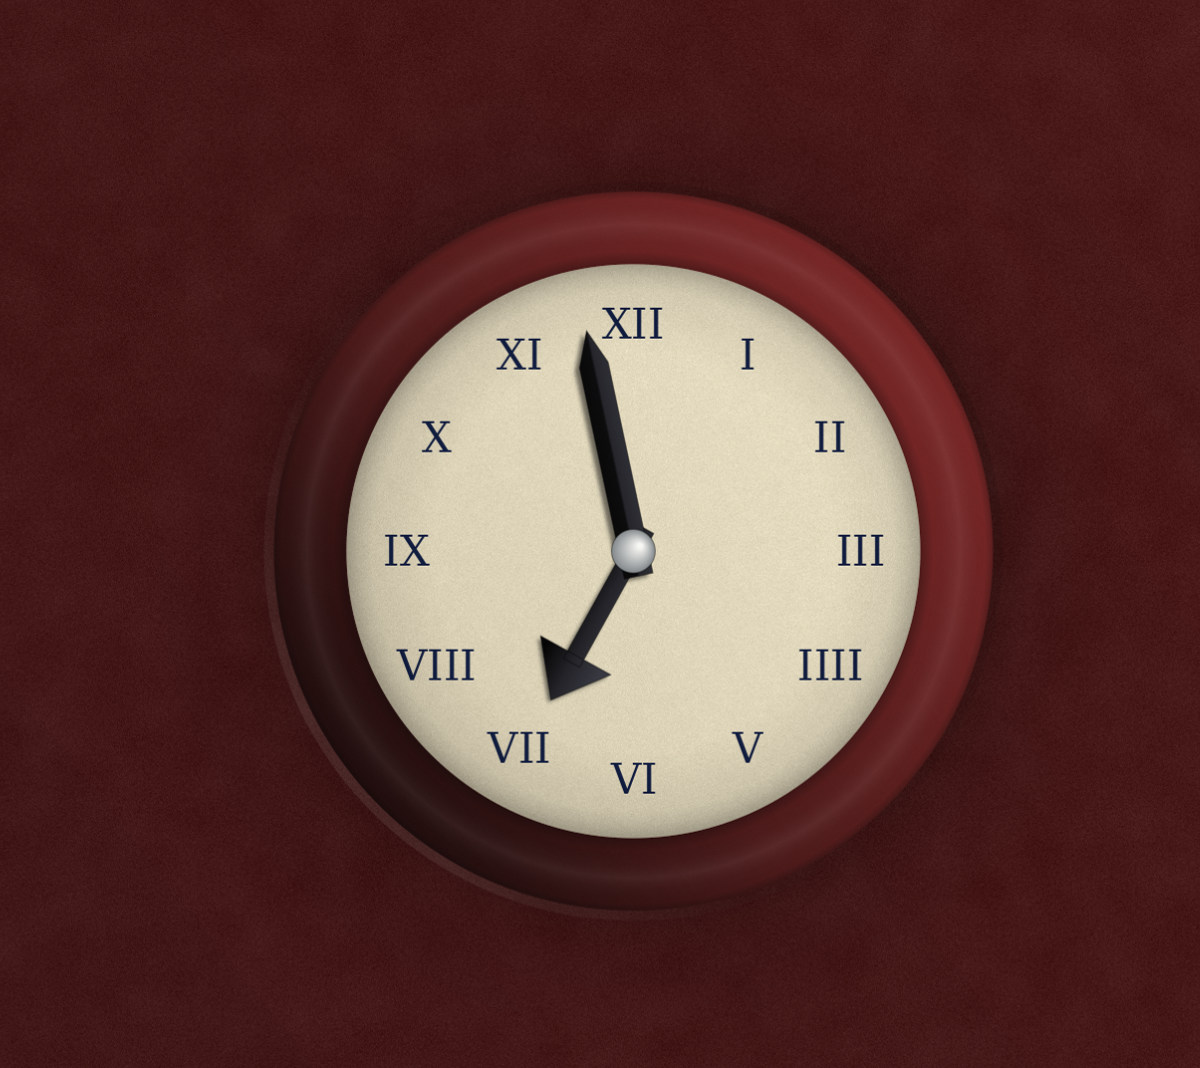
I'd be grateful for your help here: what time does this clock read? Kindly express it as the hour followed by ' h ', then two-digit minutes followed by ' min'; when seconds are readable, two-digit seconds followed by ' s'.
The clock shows 6 h 58 min
